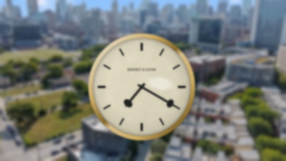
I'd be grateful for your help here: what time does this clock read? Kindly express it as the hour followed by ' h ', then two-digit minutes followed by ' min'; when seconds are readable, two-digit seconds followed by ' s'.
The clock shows 7 h 20 min
